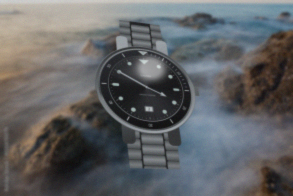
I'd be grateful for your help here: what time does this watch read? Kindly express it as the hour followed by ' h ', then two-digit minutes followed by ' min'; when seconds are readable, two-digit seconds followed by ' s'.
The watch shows 3 h 50 min
